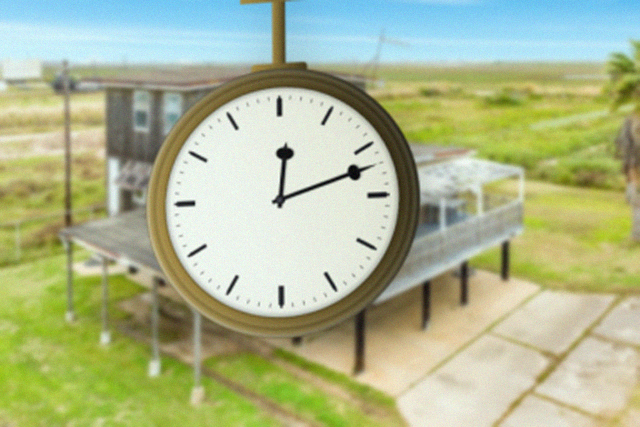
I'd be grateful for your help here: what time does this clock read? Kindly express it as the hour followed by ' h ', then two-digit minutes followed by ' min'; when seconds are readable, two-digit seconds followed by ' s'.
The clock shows 12 h 12 min
